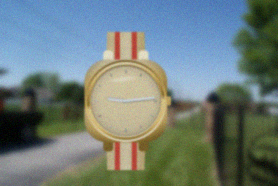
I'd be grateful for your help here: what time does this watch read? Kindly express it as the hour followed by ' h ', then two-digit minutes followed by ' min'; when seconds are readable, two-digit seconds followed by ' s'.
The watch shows 9 h 14 min
